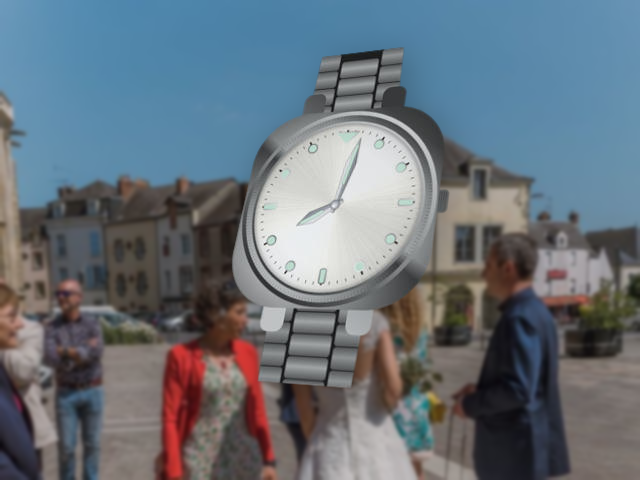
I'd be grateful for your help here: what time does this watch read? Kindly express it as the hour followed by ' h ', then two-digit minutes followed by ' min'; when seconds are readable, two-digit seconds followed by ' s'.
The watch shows 8 h 02 min
